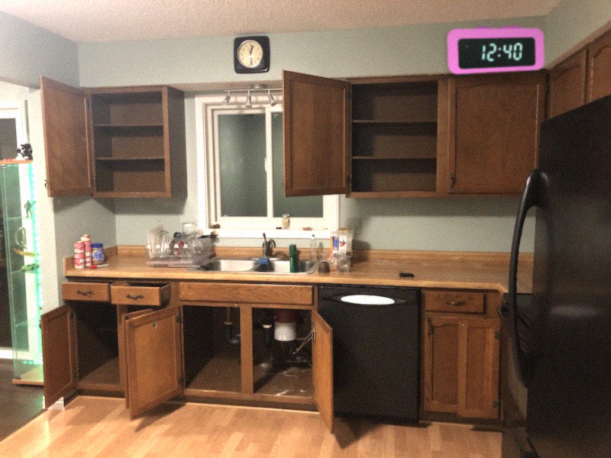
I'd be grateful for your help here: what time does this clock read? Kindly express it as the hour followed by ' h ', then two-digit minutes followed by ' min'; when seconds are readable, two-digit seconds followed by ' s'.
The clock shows 12 h 40 min
